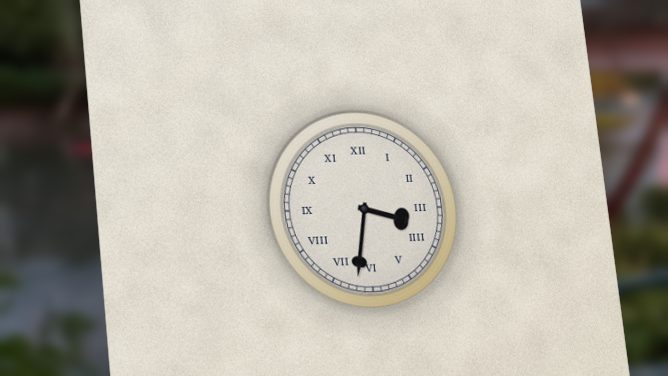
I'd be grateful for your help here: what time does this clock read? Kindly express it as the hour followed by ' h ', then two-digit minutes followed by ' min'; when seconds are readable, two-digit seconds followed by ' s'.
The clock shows 3 h 32 min
